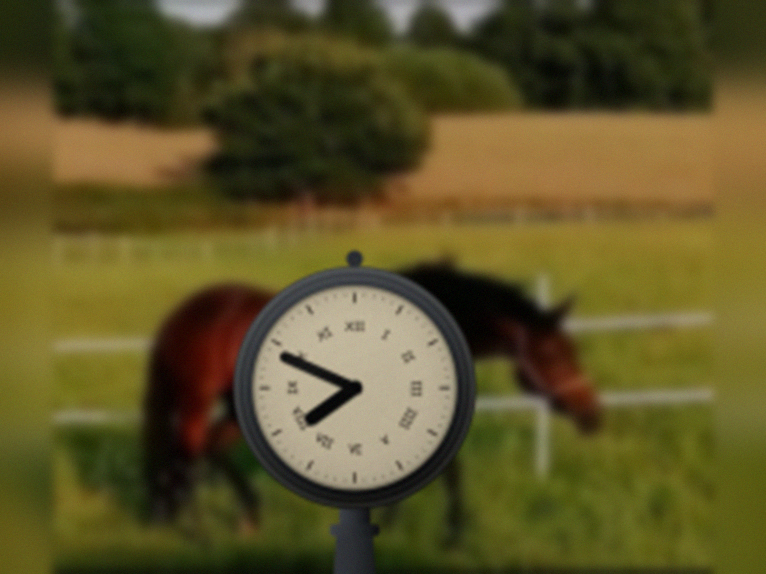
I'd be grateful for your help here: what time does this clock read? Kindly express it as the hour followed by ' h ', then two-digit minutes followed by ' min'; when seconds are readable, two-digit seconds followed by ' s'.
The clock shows 7 h 49 min
